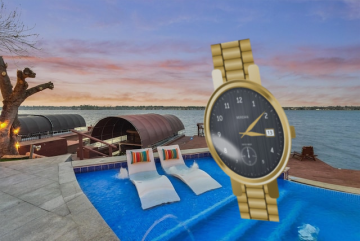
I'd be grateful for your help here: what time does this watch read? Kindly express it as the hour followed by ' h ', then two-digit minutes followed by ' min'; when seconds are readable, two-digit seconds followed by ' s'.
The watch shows 3 h 09 min
